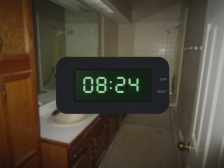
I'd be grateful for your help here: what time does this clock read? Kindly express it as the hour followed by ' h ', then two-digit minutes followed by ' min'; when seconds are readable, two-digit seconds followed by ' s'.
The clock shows 8 h 24 min
